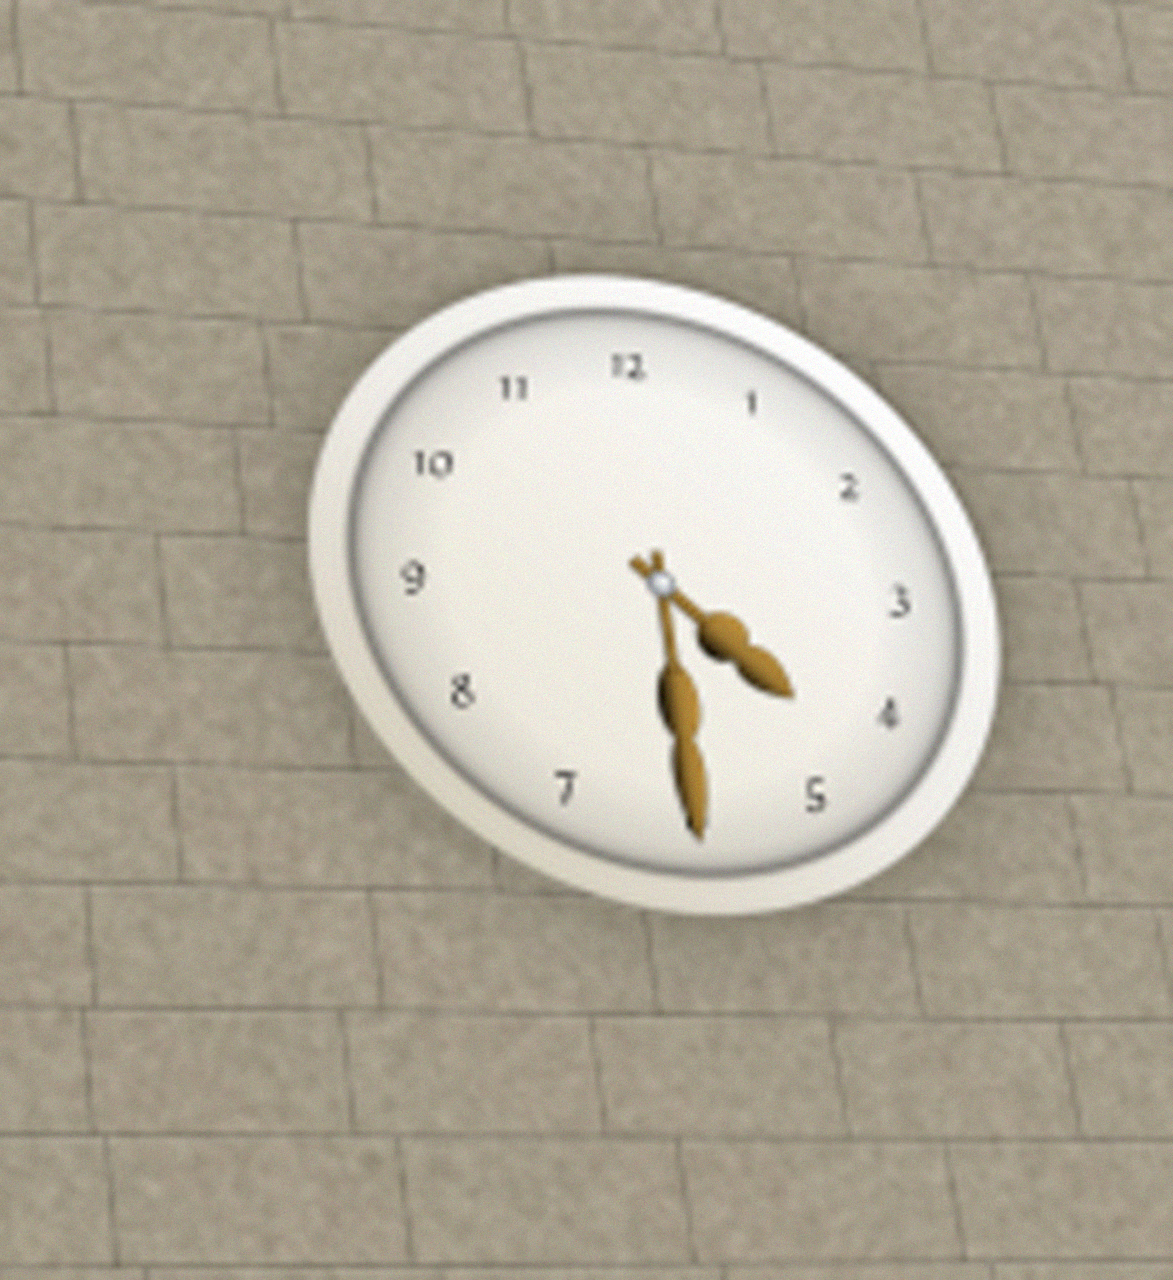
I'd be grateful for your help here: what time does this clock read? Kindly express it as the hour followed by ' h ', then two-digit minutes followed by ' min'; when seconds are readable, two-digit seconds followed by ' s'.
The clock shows 4 h 30 min
